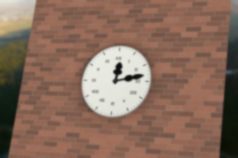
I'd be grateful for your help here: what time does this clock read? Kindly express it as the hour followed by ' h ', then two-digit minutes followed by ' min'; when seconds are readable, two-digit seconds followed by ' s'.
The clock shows 12 h 13 min
